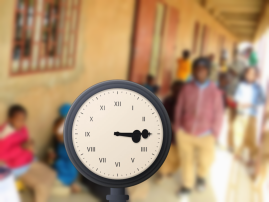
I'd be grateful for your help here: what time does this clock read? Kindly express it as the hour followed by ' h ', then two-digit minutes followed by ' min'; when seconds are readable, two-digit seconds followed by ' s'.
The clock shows 3 h 15 min
